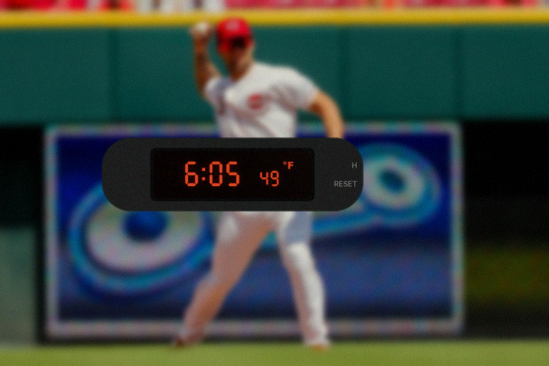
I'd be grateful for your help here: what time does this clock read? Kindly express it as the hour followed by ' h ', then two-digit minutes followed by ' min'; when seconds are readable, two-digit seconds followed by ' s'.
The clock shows 6 h 05 min
